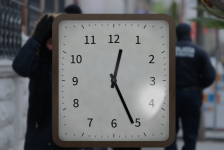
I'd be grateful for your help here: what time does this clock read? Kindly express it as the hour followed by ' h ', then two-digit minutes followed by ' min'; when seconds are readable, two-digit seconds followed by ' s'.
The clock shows 12 h 26 min
